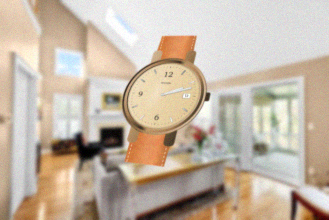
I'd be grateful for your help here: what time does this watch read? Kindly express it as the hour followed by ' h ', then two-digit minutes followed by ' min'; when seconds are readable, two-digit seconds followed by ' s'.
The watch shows 2 h 12 min
